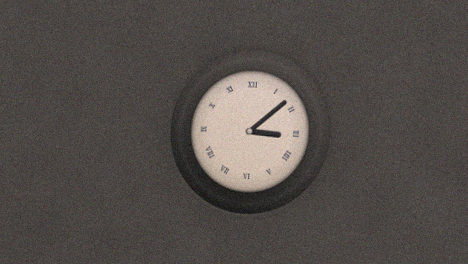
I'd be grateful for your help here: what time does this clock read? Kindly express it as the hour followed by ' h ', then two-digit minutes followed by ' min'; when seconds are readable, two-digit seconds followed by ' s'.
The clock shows 3 h 08 min
